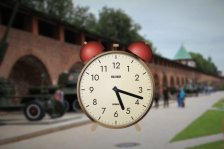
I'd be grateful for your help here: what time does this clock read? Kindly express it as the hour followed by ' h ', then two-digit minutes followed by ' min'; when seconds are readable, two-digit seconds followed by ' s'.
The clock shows 5 h 18 min
